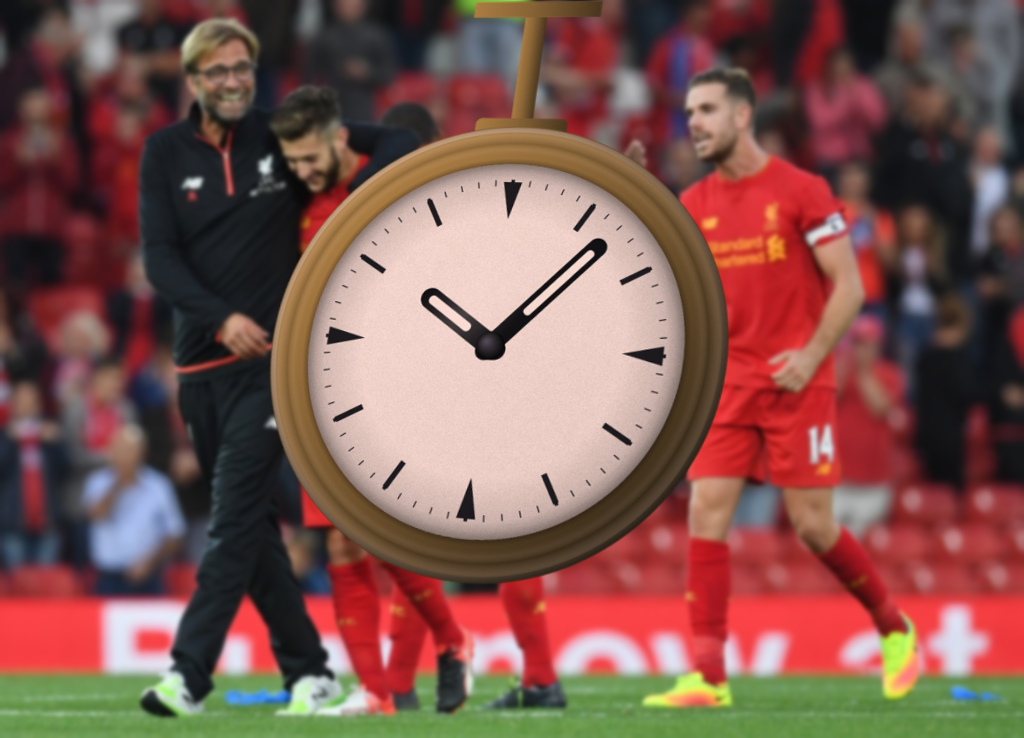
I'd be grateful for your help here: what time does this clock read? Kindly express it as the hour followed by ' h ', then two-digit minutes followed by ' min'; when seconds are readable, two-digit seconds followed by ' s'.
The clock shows 10 h 07 min
